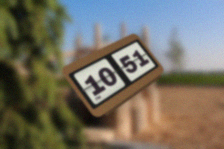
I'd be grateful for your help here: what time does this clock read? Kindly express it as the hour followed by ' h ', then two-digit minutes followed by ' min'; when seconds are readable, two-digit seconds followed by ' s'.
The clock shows 10 h 51 min
